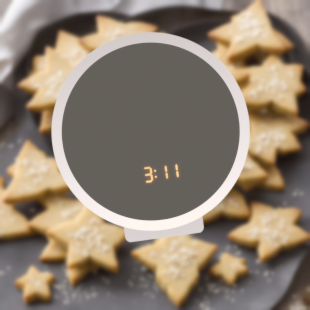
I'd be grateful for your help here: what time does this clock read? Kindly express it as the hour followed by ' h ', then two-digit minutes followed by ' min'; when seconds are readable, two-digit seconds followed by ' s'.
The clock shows 3 h 11 min
